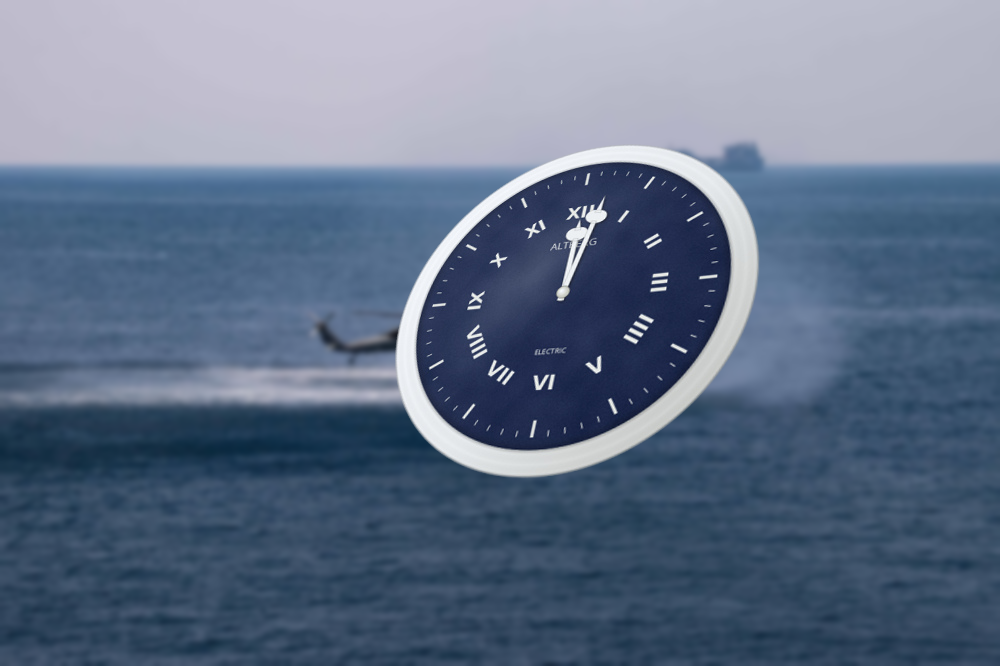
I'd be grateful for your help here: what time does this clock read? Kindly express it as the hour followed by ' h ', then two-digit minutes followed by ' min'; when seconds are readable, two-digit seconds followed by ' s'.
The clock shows 12 h 02 min
